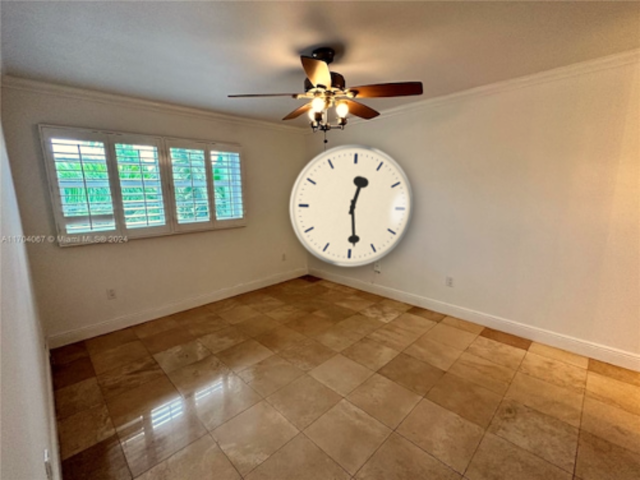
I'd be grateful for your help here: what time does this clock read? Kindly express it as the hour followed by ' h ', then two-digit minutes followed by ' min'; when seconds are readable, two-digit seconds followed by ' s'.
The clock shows 12 h 29 min
